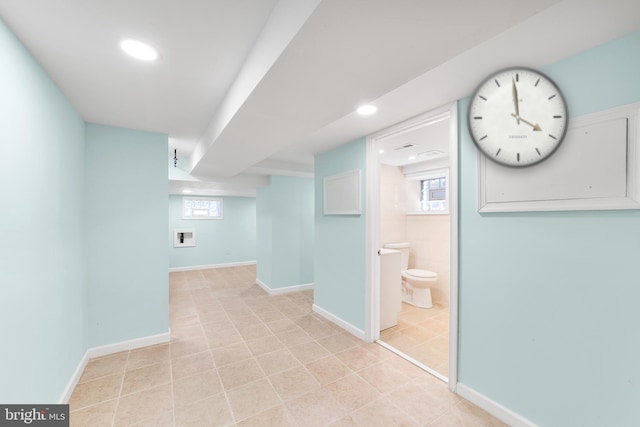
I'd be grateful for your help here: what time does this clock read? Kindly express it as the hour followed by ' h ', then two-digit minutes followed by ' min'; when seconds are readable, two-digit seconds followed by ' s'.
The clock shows 3 h 59 min
